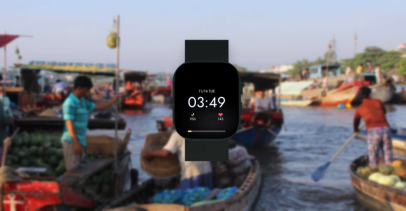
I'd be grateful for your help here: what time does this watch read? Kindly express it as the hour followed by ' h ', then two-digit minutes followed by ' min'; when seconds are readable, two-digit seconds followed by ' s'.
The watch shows 3 h 49 min
